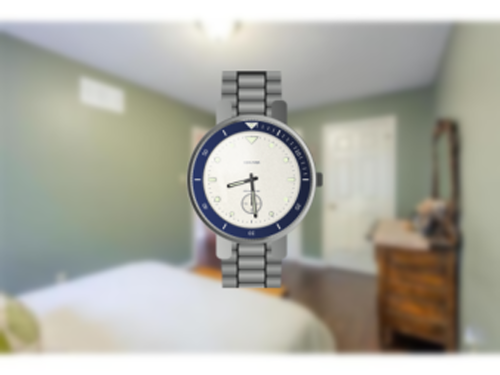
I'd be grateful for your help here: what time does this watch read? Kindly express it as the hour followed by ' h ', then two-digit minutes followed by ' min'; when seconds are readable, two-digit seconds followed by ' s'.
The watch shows 8 h 29 min
